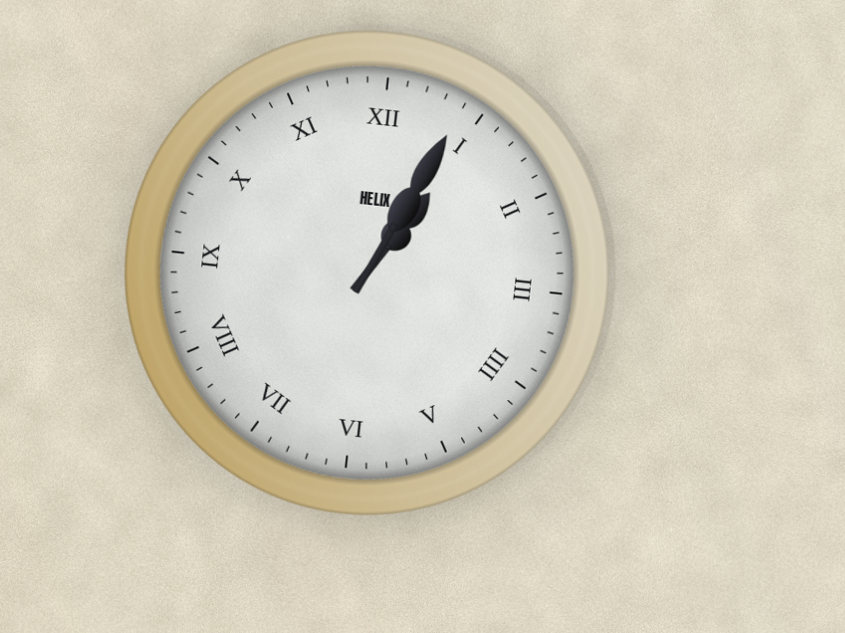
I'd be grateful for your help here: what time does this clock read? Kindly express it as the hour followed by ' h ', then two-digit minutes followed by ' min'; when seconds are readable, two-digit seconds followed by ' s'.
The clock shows 1 h 04 min
